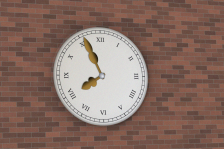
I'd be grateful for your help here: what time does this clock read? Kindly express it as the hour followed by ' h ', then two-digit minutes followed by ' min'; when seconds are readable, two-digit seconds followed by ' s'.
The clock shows 7 h 56 min
